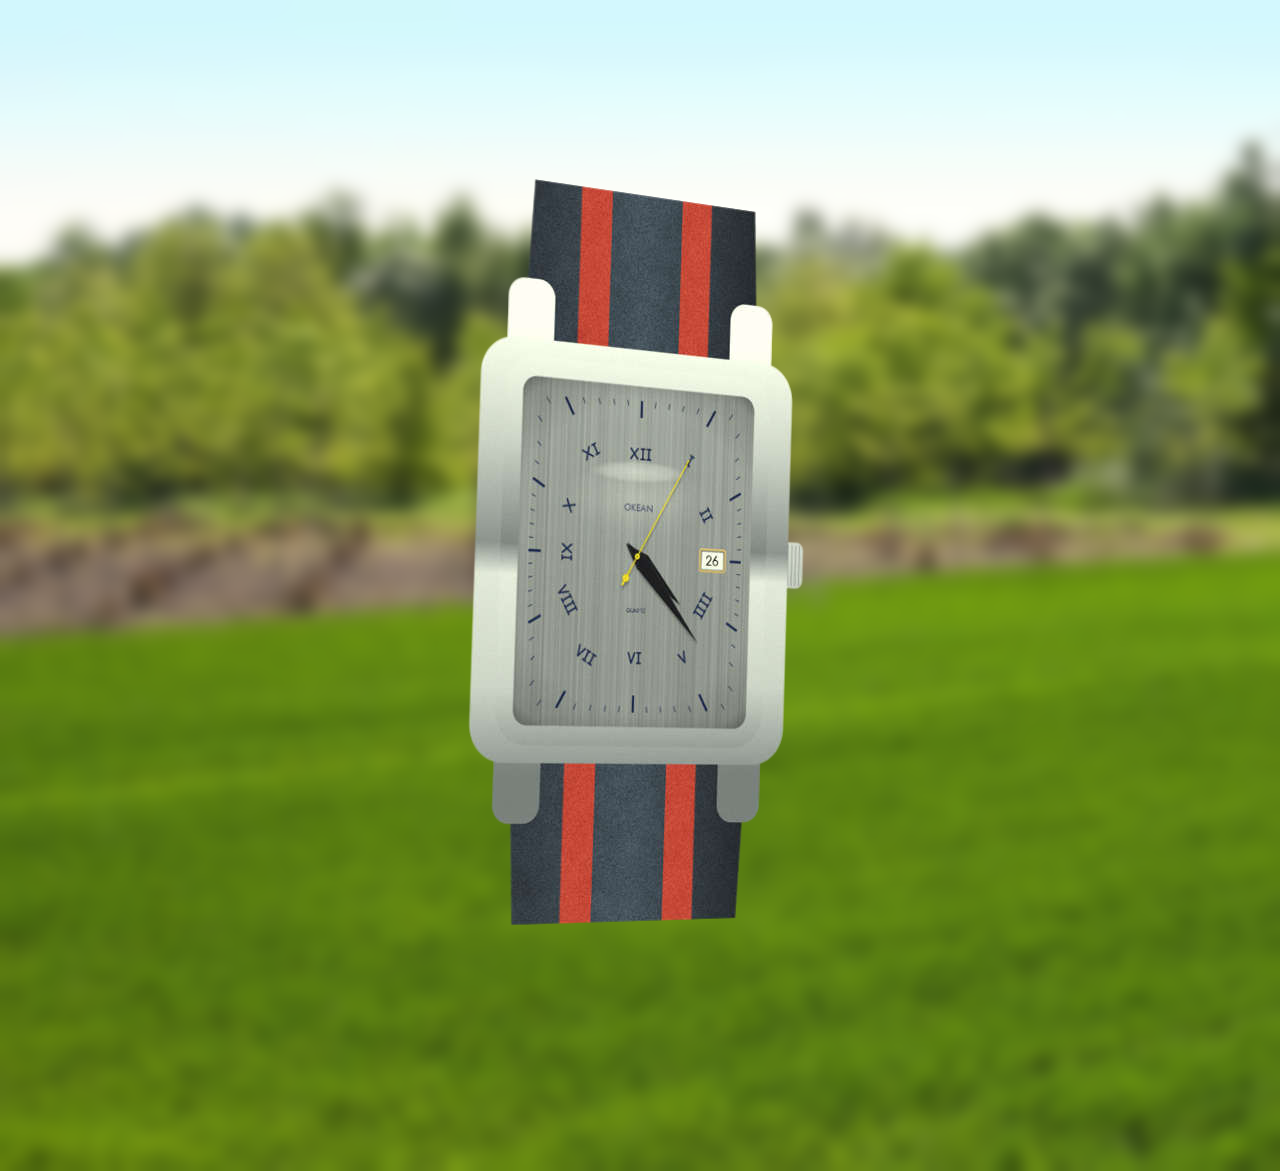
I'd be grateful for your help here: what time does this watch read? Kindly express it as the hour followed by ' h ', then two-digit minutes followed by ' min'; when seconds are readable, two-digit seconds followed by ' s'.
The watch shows 4 h 23 min 05 s
